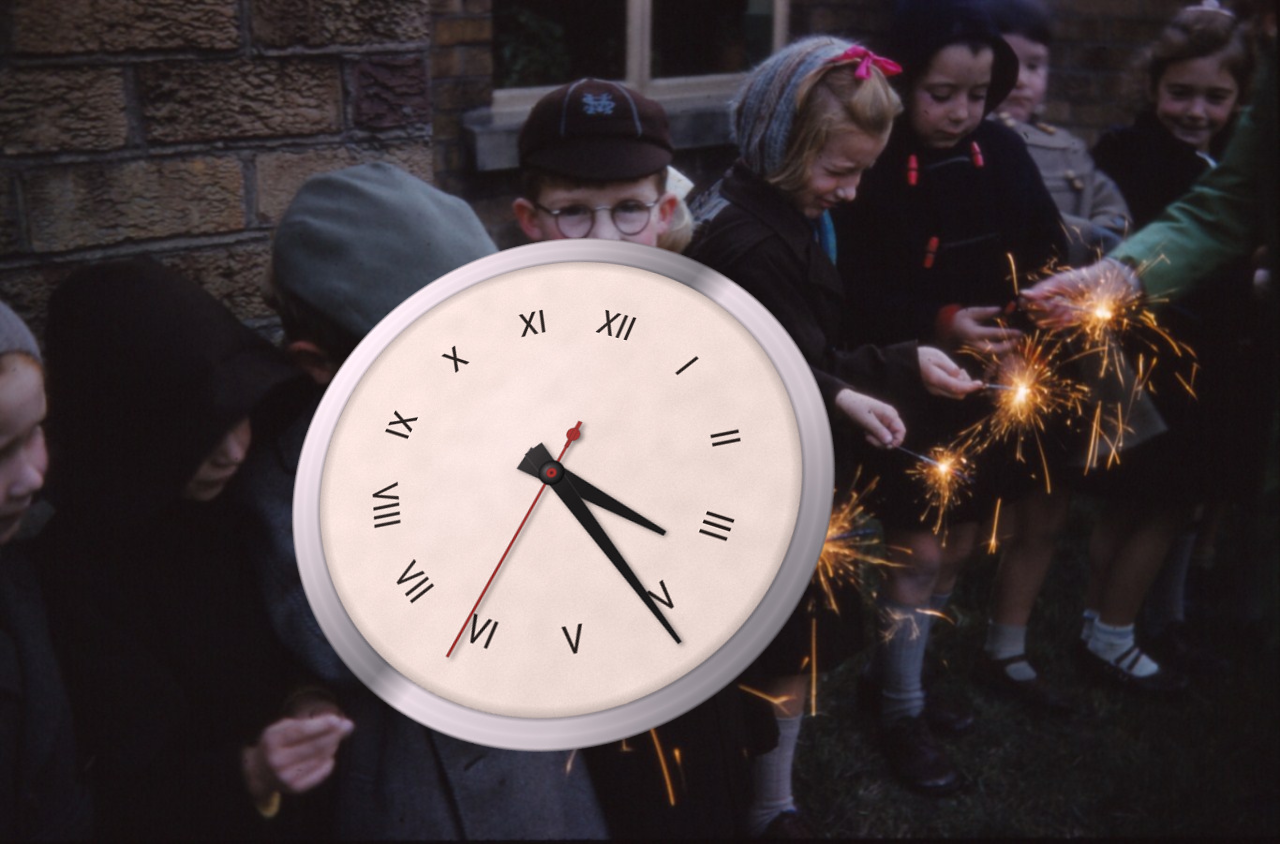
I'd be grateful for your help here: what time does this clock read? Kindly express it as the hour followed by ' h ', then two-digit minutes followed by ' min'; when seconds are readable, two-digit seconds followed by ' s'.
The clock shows 3 h 20 min 31 s
